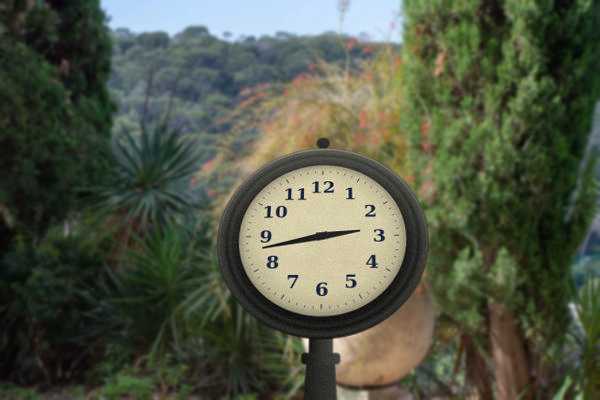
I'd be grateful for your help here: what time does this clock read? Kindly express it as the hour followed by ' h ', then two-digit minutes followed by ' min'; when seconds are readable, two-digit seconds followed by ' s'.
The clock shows 2 h 43 min
